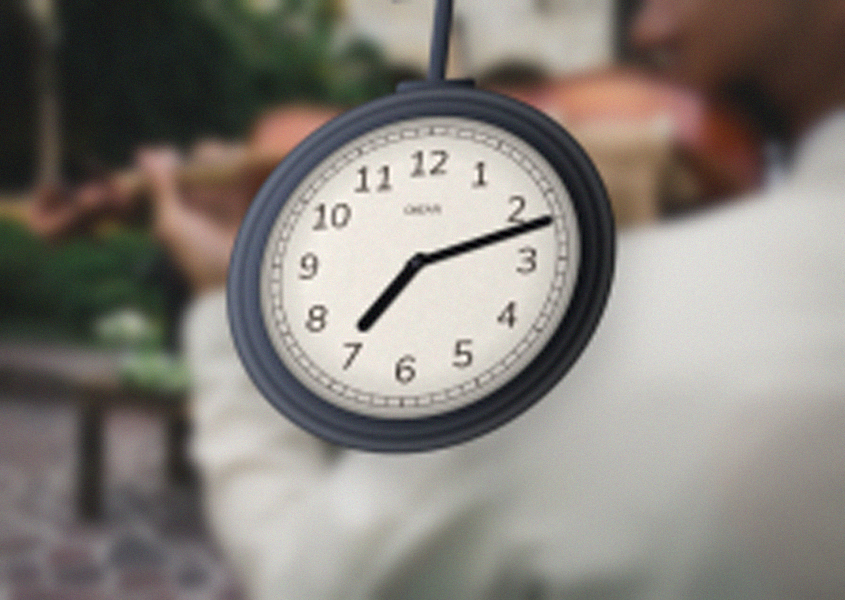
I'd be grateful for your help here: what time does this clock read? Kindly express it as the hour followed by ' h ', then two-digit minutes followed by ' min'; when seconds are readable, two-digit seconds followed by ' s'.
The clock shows 7 h 12 min
